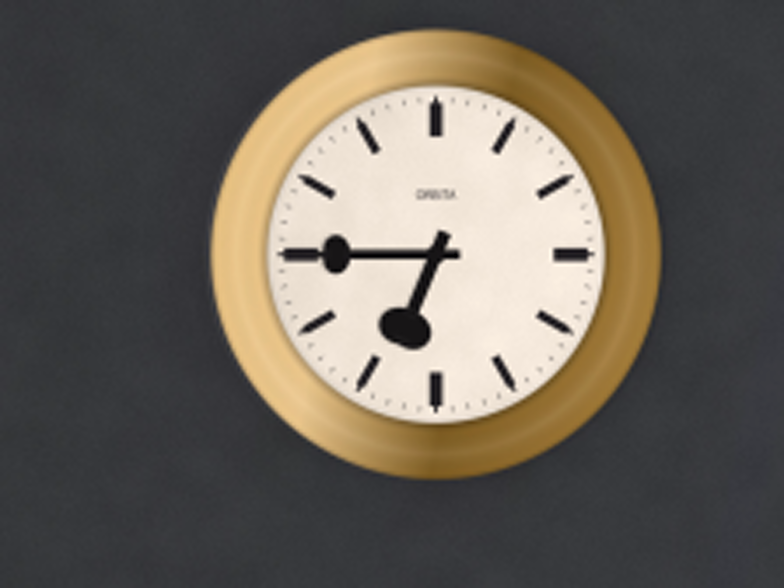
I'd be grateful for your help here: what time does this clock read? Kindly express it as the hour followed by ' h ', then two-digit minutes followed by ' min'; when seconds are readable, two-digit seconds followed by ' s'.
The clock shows 6 h 45 min
